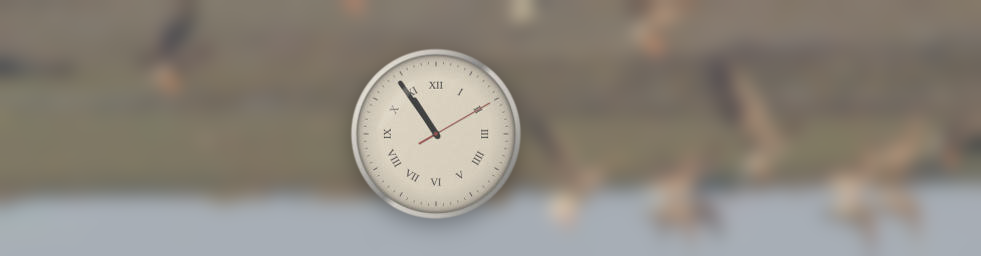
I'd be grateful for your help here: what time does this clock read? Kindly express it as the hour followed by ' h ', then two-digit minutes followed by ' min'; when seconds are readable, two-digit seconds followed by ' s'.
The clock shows 10 h 54 min 10 s
